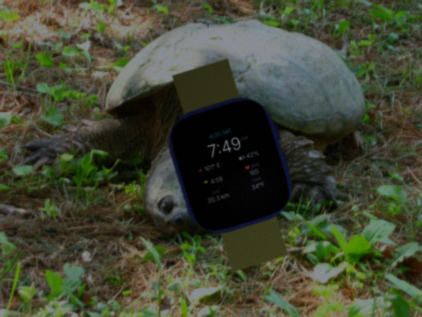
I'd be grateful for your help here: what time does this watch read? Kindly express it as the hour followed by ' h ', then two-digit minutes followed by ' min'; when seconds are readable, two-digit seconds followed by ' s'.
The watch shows 7 h 49 min
